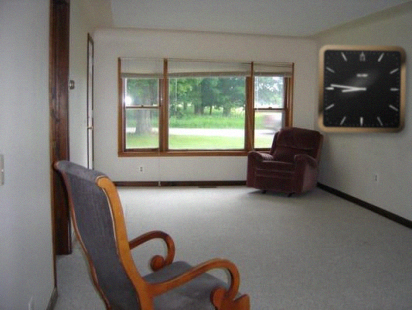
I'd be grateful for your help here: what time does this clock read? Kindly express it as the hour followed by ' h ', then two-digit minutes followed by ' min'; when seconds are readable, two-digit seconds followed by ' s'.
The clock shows 8 h 46 min
